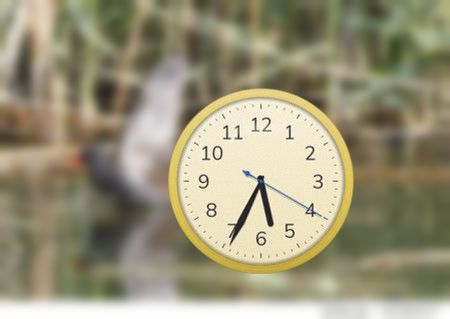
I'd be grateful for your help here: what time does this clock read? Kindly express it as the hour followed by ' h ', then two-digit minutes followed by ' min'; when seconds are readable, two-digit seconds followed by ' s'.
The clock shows 5 h 34 min 20 s
